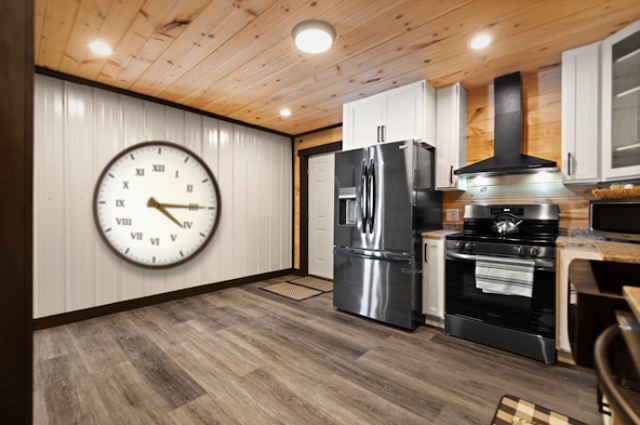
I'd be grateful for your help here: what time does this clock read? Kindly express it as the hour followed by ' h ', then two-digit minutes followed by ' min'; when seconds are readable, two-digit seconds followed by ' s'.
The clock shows 4 h 15 min
